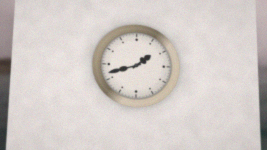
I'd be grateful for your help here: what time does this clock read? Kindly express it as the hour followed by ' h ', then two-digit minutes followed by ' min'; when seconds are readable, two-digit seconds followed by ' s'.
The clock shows 1 h 42 min
